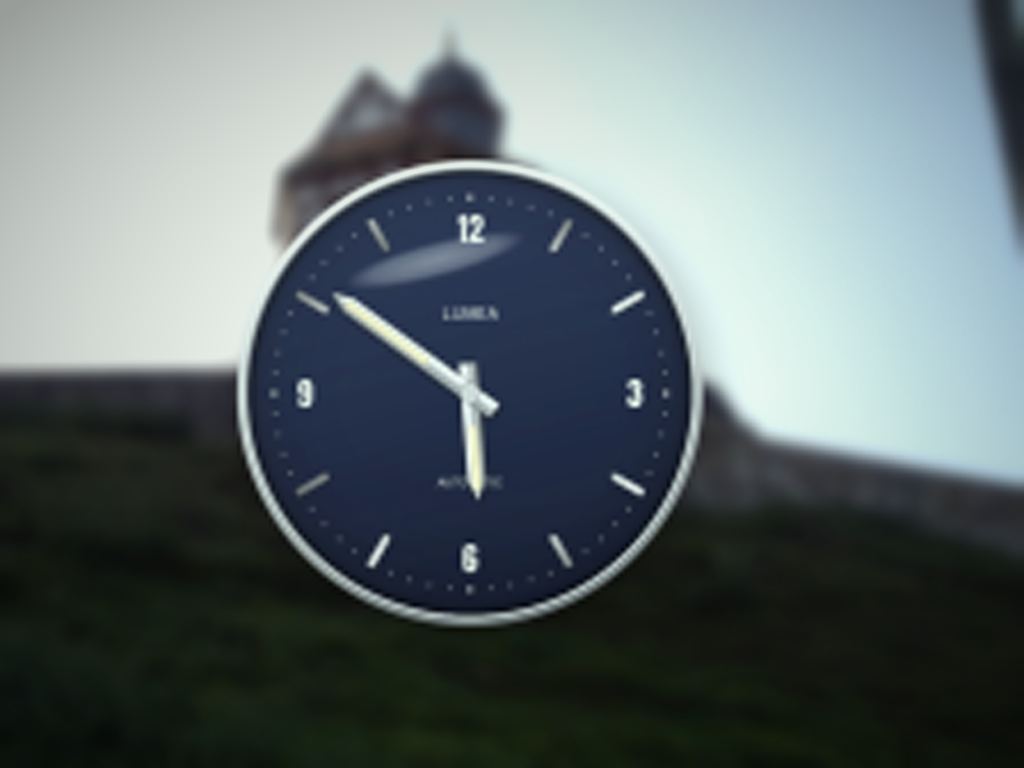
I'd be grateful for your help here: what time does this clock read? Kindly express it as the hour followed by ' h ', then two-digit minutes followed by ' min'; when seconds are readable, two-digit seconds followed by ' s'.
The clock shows 5 h 51 min
